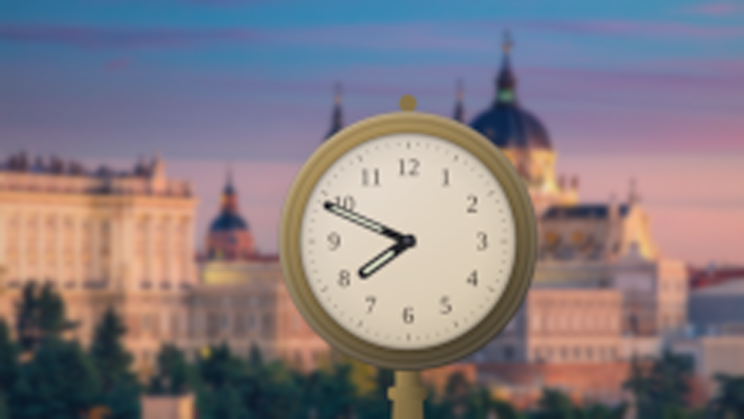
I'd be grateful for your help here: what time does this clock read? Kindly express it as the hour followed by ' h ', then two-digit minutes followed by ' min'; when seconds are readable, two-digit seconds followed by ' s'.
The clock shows 7 h 49 min
